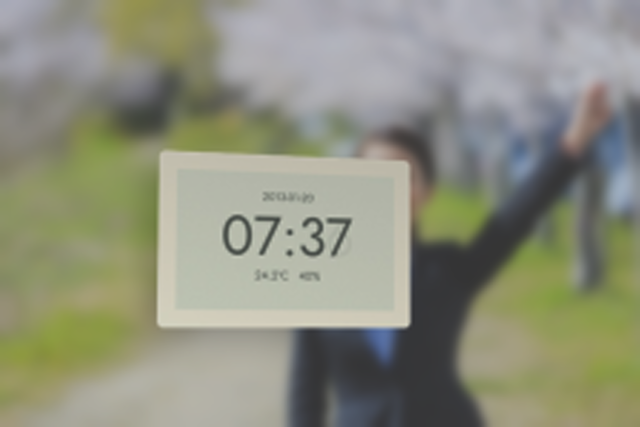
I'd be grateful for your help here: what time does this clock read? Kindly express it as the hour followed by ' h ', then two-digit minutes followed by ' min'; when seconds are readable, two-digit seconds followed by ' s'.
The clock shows 7 h 37 min
